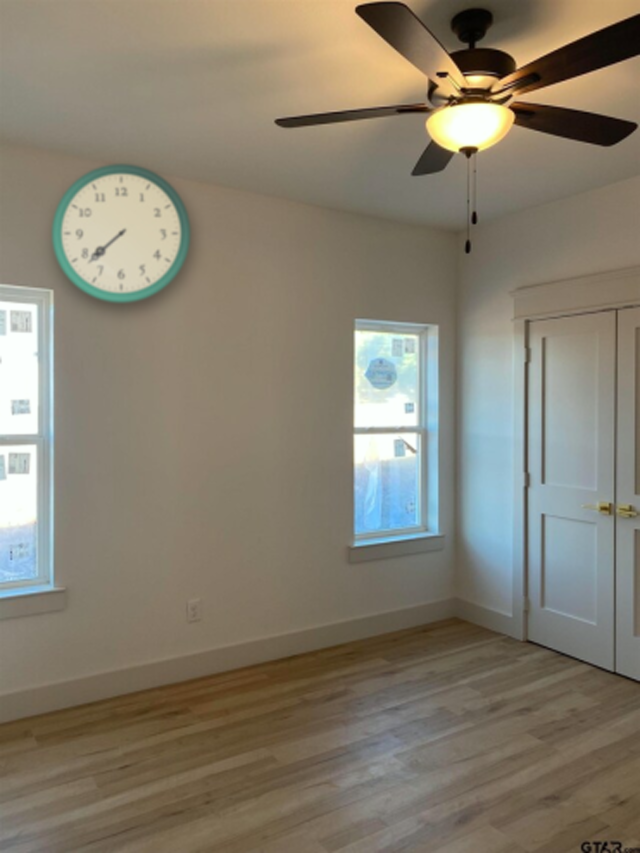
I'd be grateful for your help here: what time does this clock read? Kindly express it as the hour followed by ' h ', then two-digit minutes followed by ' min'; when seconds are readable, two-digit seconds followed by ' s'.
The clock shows 7 h 38 min
